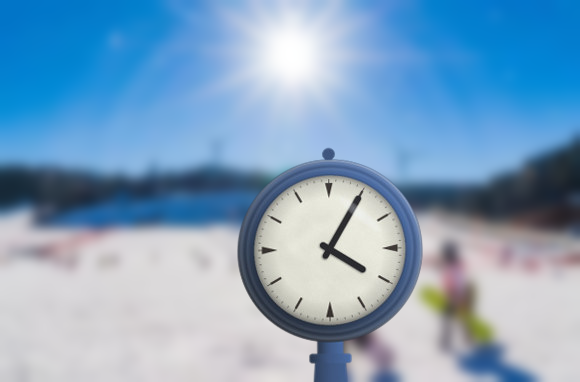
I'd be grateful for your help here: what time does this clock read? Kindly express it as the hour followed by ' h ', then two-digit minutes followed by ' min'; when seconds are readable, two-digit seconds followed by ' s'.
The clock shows 4 h 05 min
